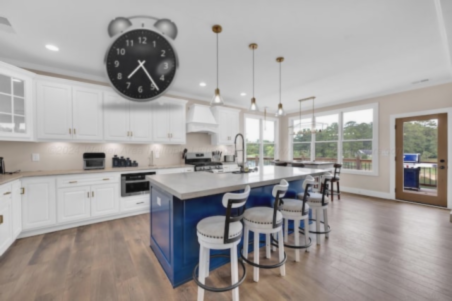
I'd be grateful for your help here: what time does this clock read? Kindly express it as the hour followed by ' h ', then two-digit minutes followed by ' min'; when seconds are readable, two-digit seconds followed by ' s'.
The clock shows 7 h 24 min
